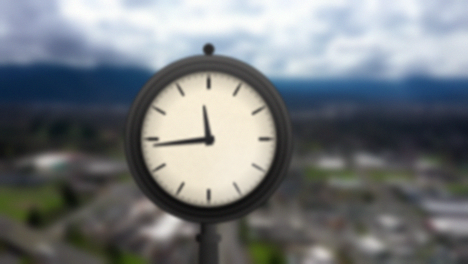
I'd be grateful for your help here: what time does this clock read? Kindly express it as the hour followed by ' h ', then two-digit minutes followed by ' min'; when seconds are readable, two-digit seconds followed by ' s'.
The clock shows 11 h 44 min
